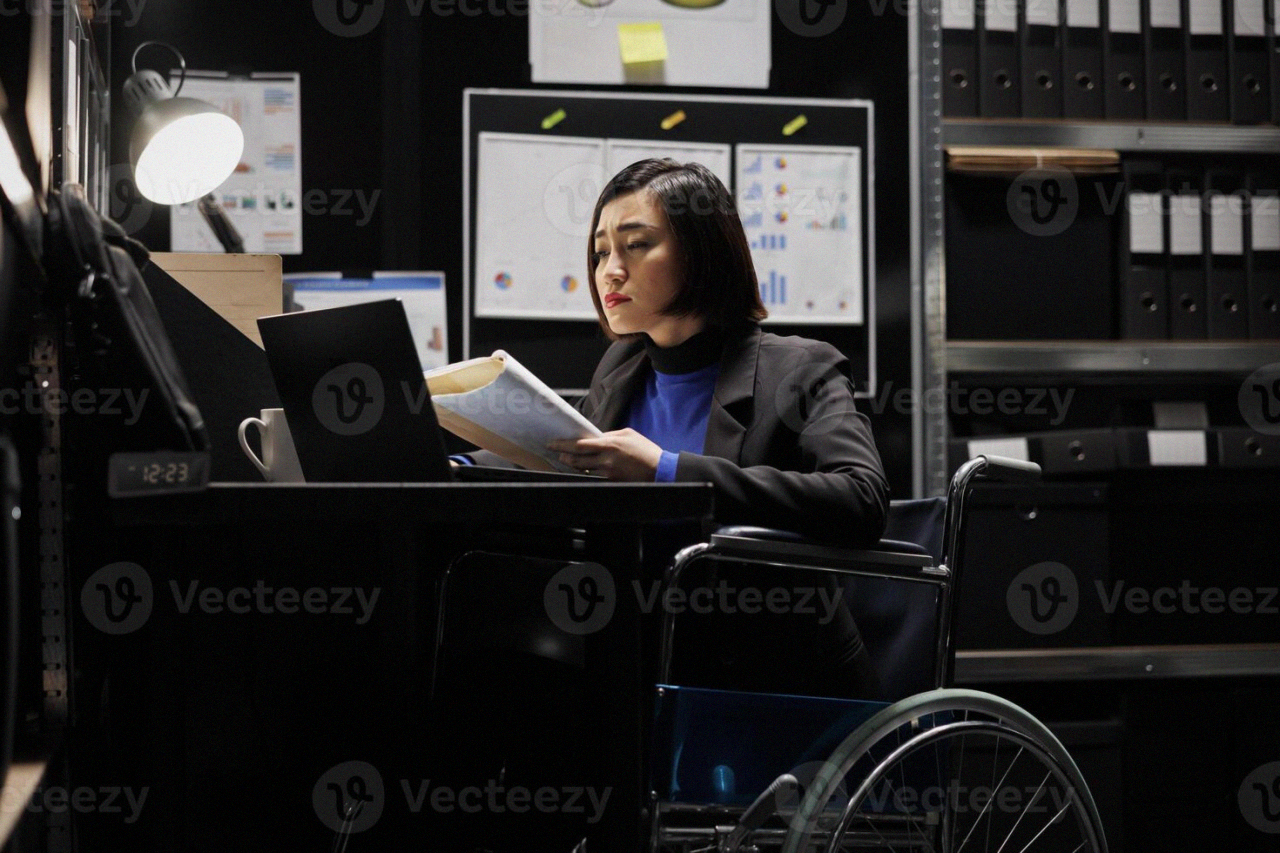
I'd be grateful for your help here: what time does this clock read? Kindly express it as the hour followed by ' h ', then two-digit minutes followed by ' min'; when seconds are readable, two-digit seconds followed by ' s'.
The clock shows 12 h 23 min
